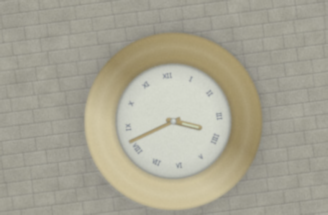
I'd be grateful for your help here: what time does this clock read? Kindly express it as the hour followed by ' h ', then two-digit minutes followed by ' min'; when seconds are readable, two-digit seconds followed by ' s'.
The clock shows 3 h 42 min
